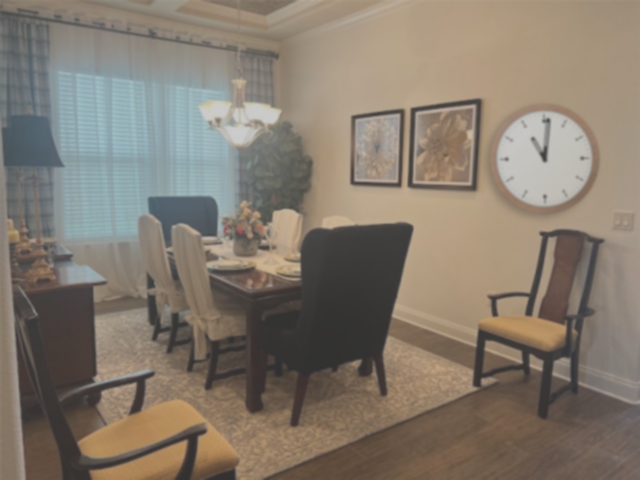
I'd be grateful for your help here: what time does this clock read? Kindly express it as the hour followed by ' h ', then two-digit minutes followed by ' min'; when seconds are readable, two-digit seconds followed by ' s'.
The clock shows 11 h 01 min
